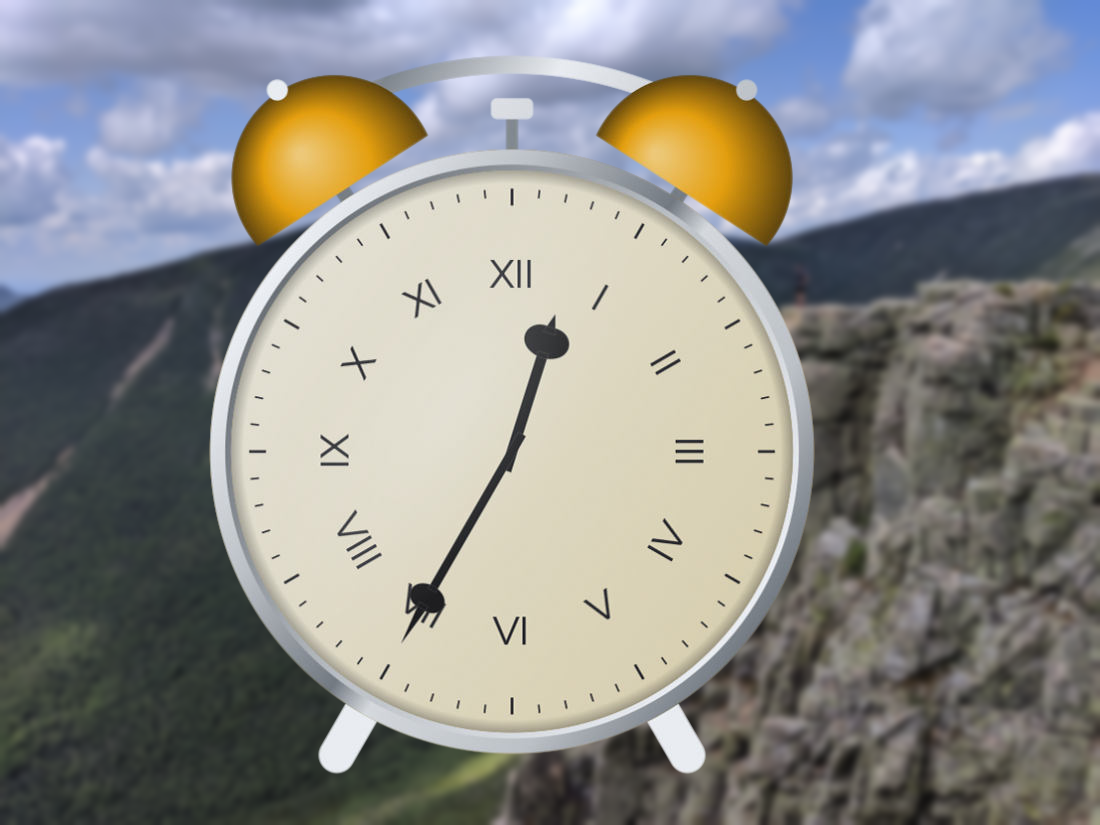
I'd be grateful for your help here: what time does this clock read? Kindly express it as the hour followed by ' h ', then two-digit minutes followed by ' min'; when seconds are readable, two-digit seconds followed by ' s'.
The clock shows 12 h 35 min
